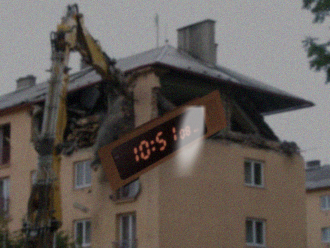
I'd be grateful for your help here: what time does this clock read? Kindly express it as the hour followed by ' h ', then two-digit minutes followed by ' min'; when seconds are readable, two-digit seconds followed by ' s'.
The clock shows 10 h 51 min 08 s
